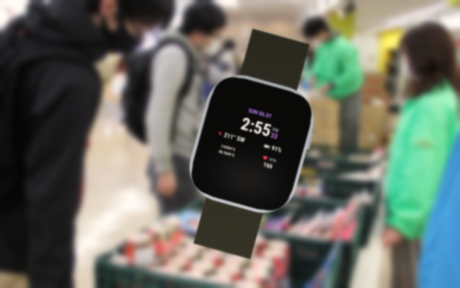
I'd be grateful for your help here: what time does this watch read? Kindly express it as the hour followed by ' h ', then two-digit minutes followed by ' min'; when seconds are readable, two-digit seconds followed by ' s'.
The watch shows 2 h 55 min
